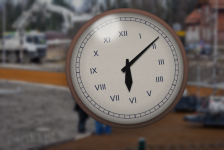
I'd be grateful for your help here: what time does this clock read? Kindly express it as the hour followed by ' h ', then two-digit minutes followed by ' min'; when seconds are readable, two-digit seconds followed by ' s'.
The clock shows 6 h 09 min
